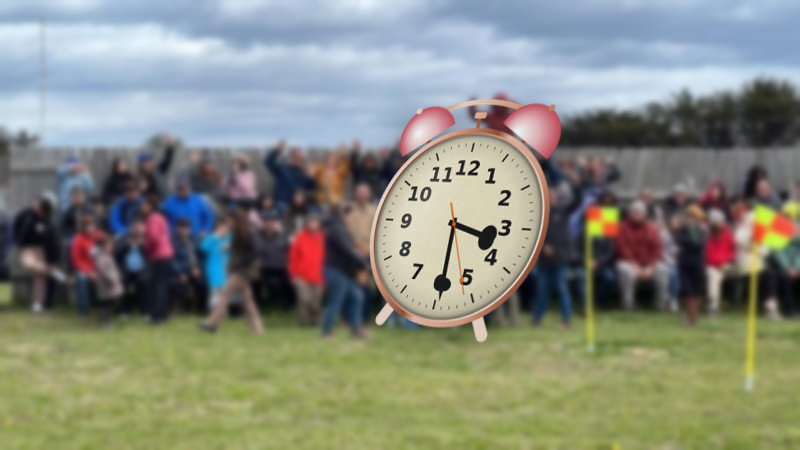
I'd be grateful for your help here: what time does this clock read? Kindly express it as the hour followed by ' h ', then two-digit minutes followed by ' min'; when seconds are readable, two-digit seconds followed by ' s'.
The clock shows 3 h 29 min 26 s
